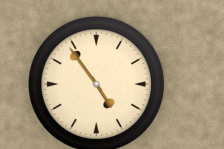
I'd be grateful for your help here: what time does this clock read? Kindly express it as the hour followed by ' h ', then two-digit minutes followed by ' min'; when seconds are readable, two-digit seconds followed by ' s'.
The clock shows 4 h 54 min
